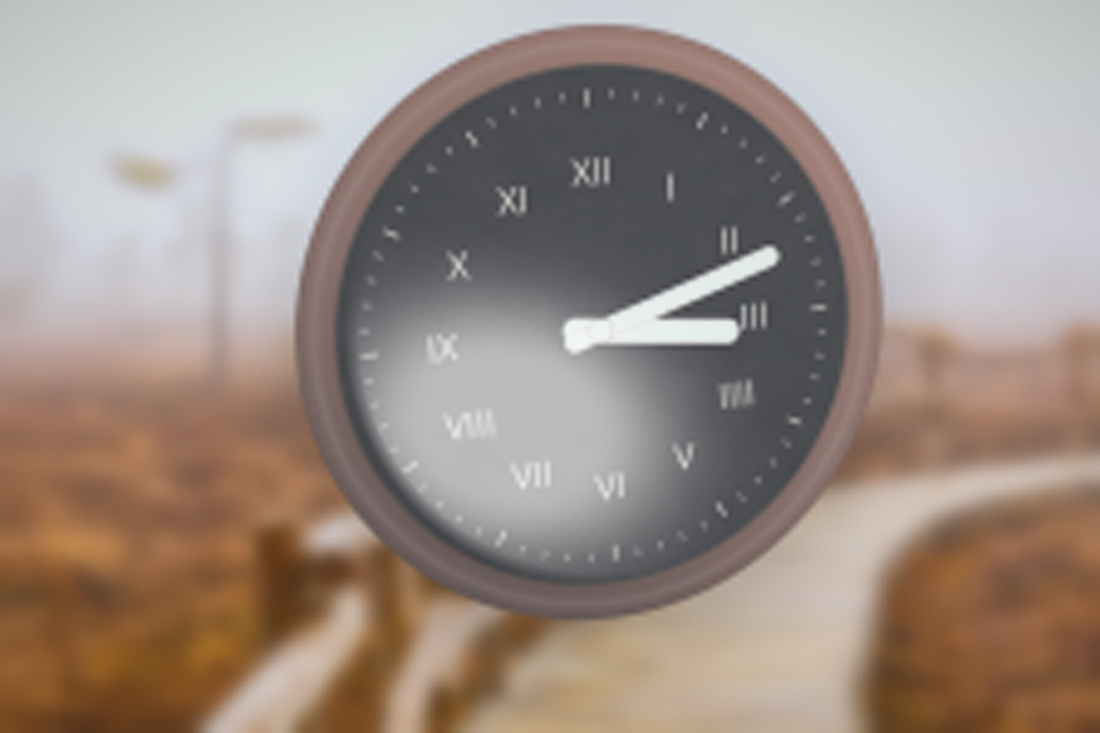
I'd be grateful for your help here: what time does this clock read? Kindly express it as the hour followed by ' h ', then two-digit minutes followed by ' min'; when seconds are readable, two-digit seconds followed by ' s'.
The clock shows 3 h 12 min
